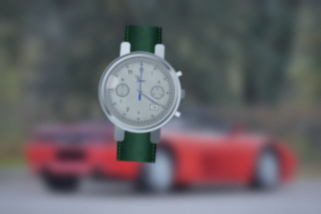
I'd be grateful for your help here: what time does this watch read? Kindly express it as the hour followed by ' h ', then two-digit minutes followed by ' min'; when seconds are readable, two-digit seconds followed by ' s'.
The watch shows 11 h 20 min
